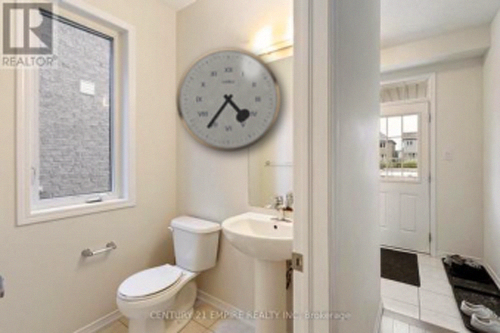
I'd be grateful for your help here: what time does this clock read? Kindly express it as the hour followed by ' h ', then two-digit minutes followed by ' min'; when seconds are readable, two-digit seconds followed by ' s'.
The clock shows 4 h 36 min
